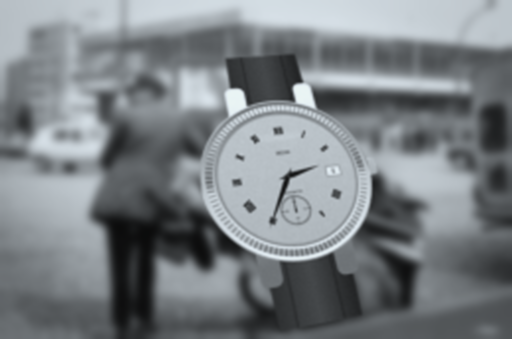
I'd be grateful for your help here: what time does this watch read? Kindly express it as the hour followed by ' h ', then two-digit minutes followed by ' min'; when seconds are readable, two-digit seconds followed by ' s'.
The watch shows 2 h 35 min
